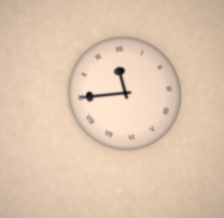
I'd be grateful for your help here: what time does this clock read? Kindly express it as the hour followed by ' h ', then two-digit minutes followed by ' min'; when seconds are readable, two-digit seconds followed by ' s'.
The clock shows 11 h 45 min
